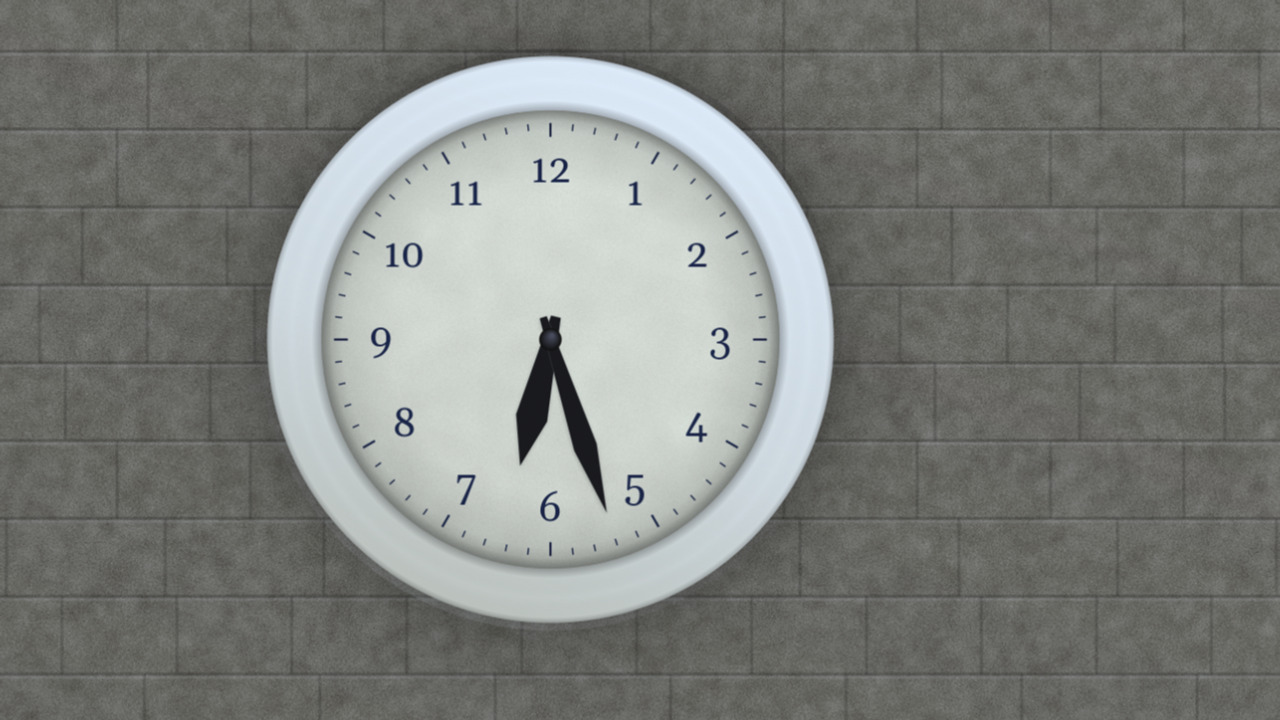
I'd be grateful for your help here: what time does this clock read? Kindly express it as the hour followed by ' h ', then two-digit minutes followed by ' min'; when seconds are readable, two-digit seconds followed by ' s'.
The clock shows 6 h 27 min
